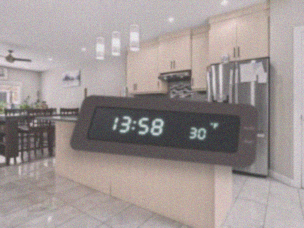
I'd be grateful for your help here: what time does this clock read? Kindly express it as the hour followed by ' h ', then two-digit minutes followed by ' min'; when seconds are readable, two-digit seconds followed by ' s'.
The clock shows 13 h 58 min
